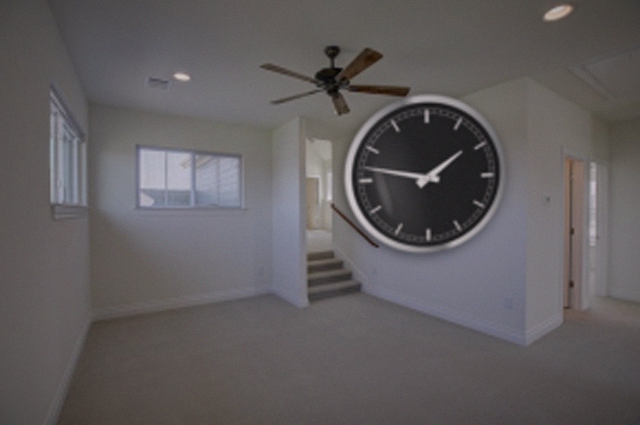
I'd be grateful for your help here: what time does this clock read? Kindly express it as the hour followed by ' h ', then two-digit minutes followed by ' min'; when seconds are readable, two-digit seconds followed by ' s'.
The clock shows 1 h 47 min
